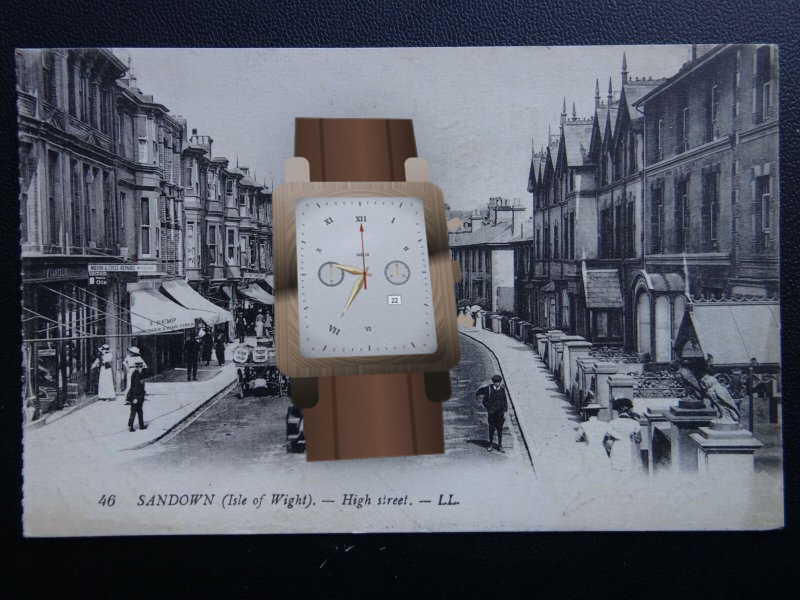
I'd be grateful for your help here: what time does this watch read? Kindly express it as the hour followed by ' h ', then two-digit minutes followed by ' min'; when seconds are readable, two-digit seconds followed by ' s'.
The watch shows 9 h 35 min
